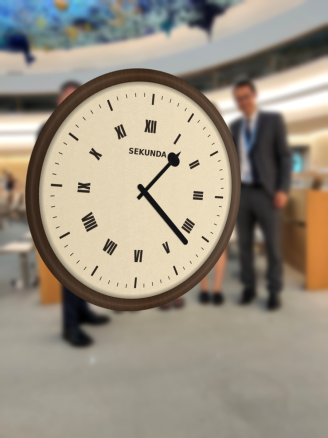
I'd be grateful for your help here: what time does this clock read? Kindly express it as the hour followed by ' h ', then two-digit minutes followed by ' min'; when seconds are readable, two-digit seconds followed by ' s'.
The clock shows 1 h 22 min
